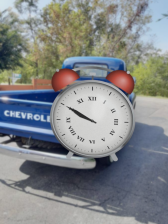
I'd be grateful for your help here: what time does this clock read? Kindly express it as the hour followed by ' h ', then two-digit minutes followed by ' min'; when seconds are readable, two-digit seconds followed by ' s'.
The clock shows 9 h 50 min
